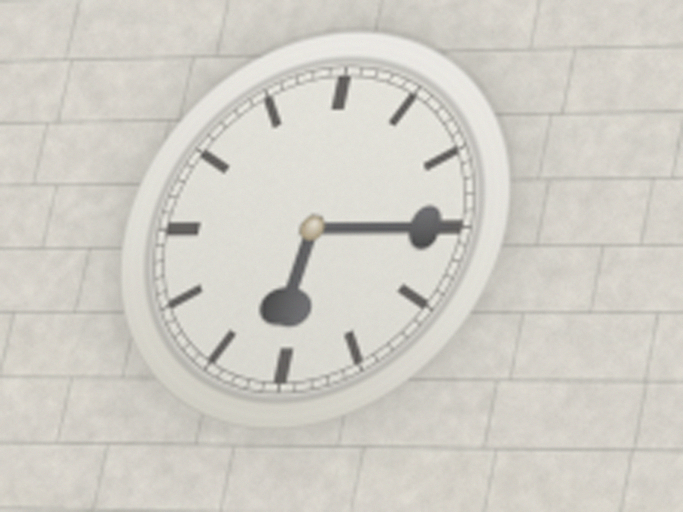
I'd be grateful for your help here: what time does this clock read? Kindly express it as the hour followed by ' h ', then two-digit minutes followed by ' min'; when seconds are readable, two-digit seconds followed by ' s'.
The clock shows 6 h 15 min
